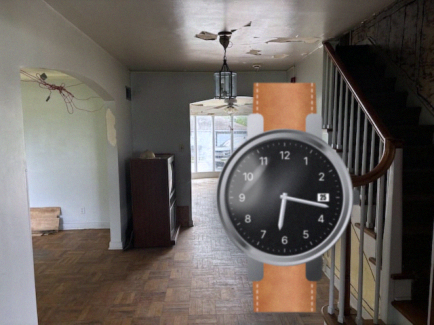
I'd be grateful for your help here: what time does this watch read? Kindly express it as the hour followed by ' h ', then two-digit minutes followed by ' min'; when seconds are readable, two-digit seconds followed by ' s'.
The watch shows 6 h 17 min
